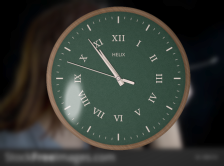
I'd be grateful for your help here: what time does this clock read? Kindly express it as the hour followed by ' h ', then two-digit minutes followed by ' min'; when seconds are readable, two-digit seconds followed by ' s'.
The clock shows 10 h 53 min 48 s
